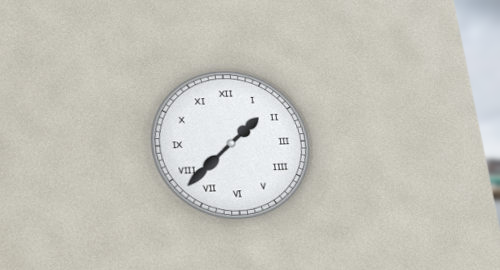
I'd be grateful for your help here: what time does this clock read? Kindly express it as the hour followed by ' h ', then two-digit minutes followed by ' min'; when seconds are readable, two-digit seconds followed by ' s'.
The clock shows 1 h 38 min
